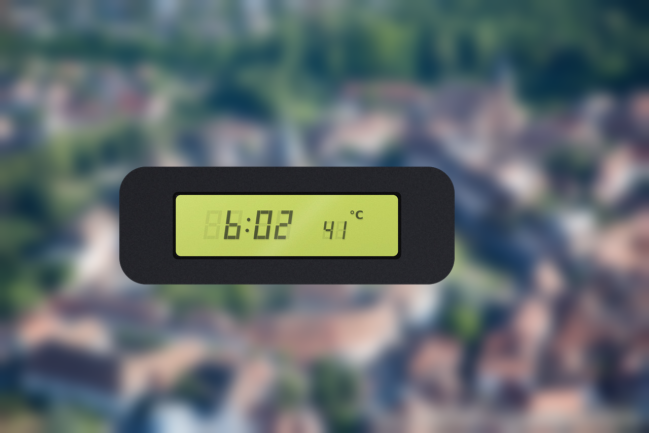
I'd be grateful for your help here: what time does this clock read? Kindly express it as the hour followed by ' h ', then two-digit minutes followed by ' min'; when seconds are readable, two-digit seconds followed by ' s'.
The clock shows 6 h 02 min
